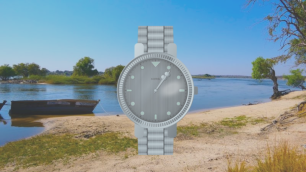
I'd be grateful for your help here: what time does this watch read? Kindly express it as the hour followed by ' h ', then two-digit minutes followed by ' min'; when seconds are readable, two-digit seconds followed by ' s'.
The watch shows 1 h 06 min
